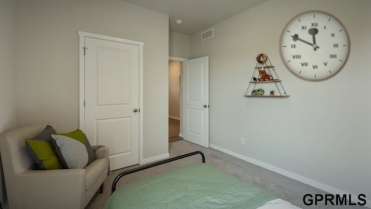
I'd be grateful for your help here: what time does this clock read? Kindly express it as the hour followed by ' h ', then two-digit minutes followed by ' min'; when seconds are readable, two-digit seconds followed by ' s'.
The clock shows 11 h 49 min
